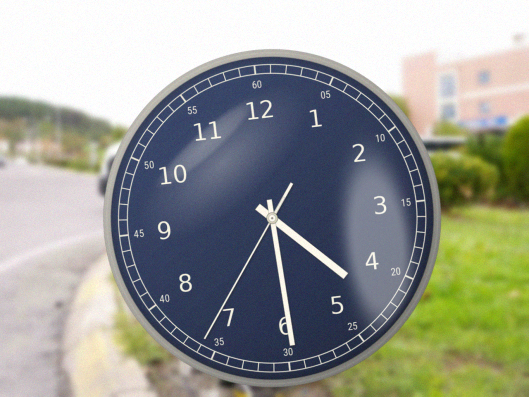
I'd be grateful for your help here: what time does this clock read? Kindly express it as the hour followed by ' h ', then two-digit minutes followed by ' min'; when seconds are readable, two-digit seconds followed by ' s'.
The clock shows 4 h 29 min 36 s
